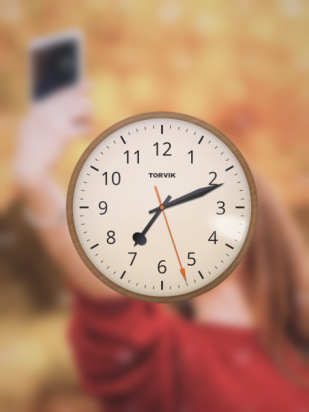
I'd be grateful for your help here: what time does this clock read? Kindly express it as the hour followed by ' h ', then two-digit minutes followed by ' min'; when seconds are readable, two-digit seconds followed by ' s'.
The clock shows 7 h 11 min 27 s
